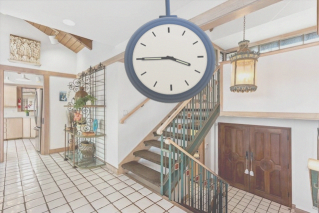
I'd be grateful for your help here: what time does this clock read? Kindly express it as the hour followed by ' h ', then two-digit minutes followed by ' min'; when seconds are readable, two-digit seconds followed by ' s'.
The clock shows 3 h 45 min
